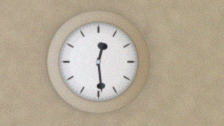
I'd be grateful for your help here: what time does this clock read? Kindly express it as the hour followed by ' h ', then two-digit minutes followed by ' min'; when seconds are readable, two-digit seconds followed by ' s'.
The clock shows 12 h 29 min
